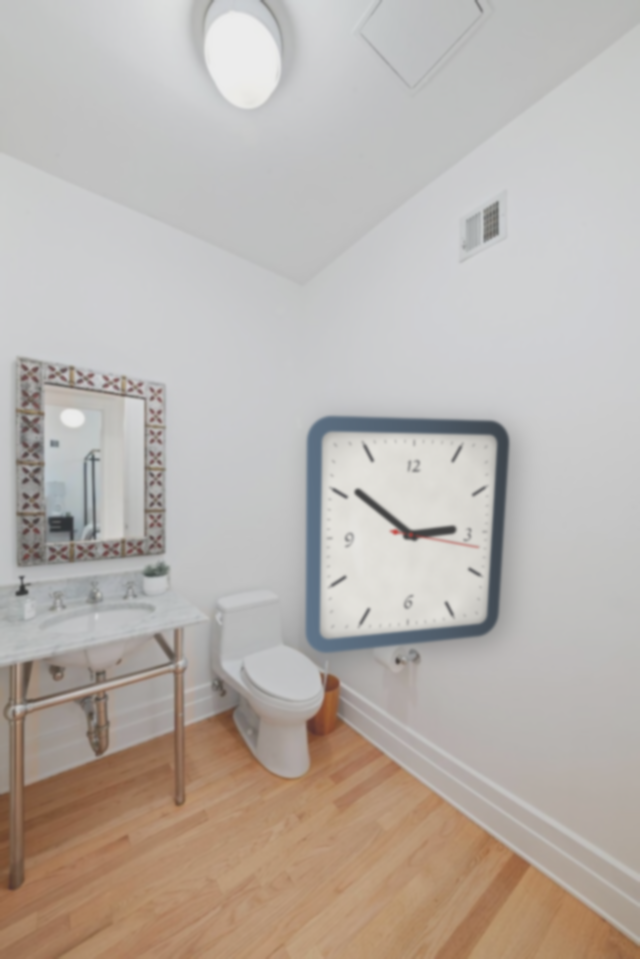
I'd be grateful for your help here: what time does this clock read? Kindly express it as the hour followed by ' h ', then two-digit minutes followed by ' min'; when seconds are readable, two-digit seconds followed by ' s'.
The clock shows 2 h 51 min 17 s
